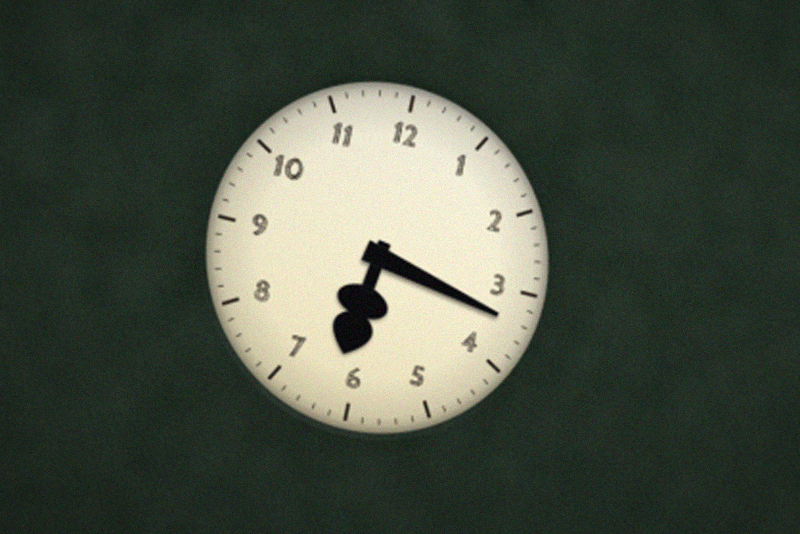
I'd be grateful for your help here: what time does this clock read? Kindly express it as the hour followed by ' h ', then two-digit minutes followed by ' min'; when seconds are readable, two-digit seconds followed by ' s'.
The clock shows 6 h 17 min
